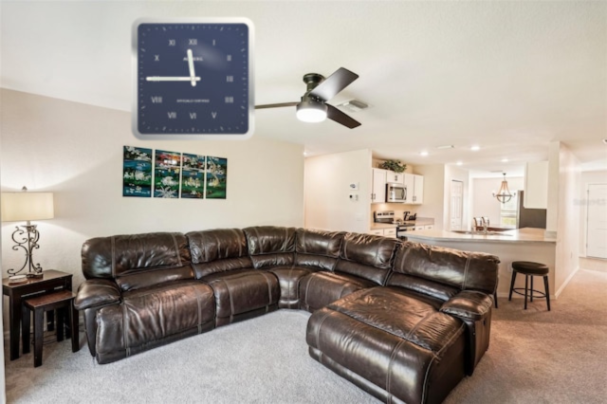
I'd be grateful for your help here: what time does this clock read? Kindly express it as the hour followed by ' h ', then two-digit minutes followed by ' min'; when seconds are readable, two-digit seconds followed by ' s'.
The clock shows 11 h 45 min
